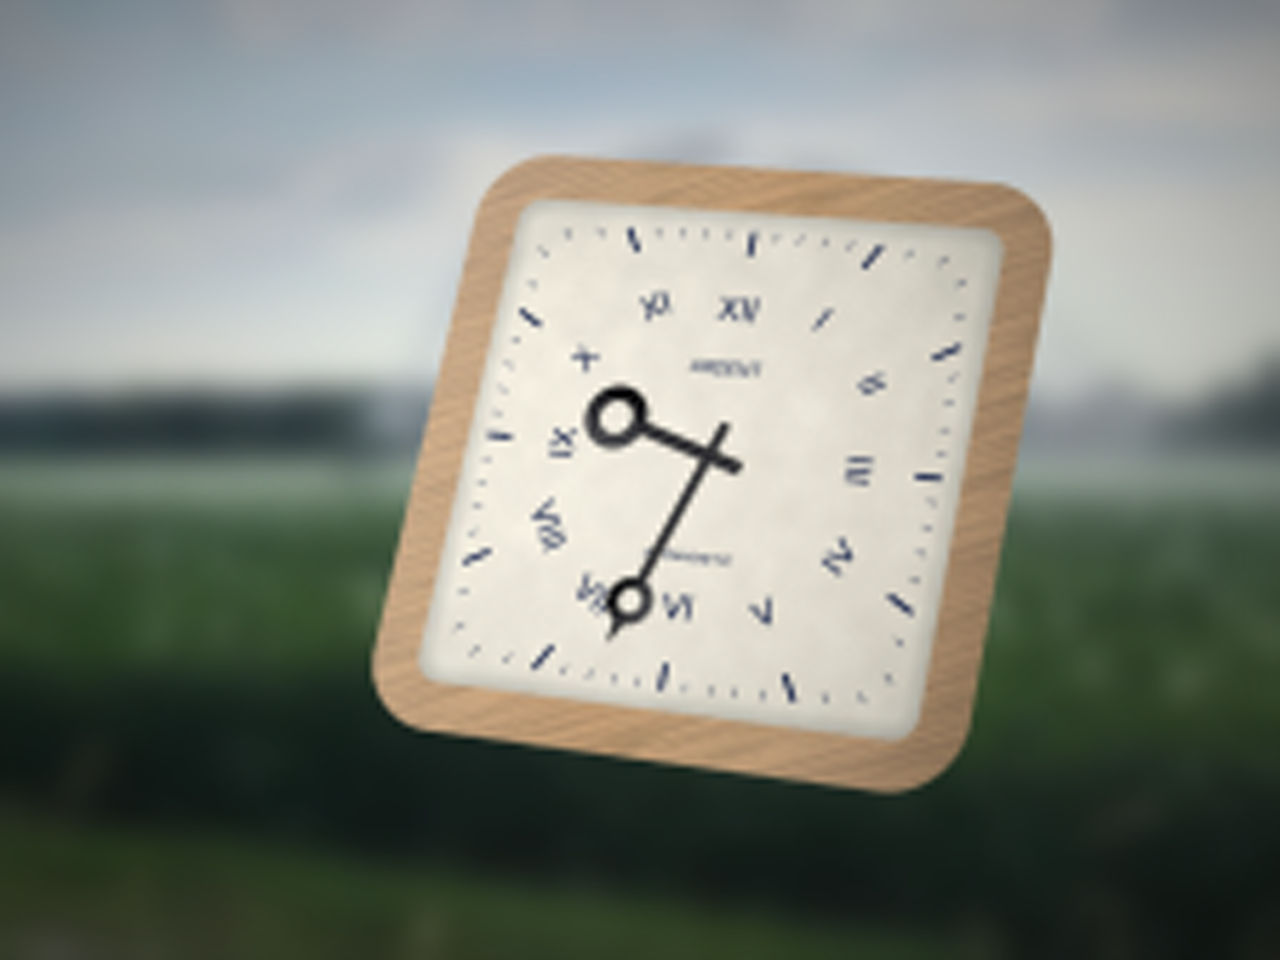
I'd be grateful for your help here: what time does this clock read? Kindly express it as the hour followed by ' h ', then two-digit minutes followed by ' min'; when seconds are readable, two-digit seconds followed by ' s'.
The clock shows 9 h 33 min
